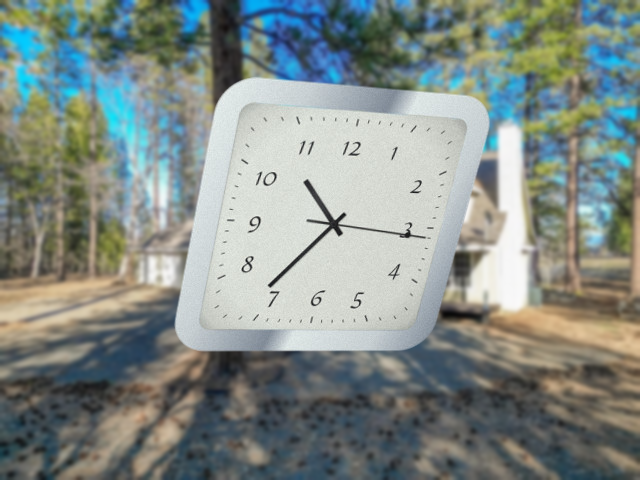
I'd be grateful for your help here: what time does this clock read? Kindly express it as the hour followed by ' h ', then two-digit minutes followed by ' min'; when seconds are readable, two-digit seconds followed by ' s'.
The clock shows 10 h 36 min 16 s
